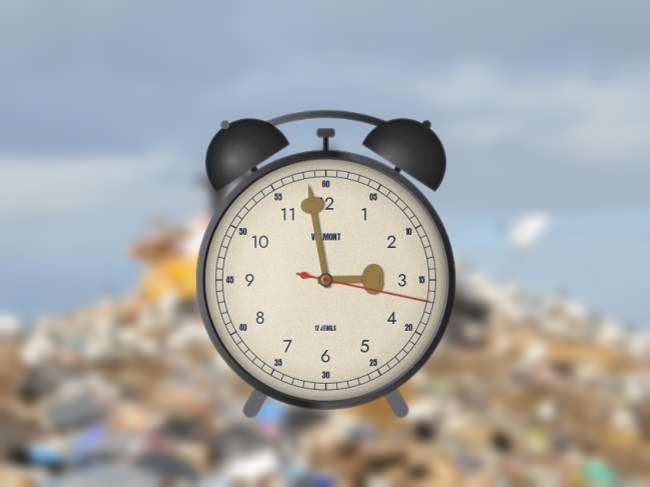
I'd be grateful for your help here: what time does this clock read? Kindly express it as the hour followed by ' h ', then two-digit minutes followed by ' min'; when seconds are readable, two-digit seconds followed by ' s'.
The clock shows 2 h 58 min 17 s
